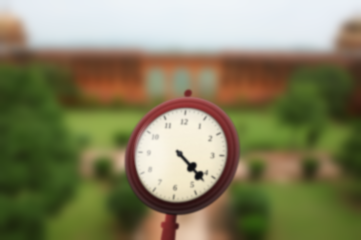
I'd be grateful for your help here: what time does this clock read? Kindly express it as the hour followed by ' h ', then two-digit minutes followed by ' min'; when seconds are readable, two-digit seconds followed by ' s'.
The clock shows 4 h 22 min
